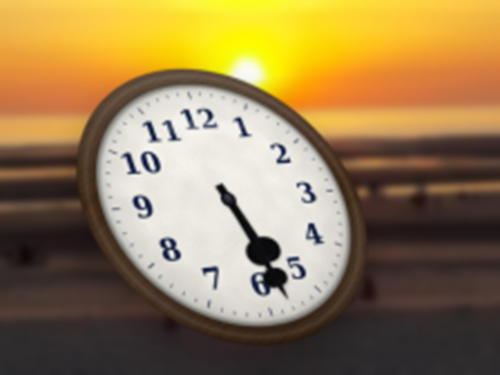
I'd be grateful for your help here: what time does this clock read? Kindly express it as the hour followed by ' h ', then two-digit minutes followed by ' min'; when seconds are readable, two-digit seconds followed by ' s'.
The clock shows 5 h 28 min
